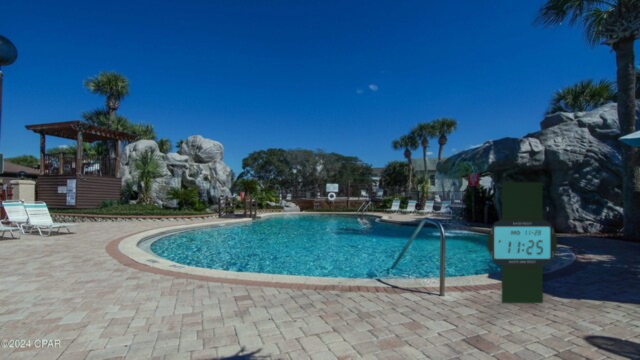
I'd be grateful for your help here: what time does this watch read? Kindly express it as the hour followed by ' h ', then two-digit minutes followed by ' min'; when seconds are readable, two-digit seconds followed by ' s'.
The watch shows 11 h 25 min
